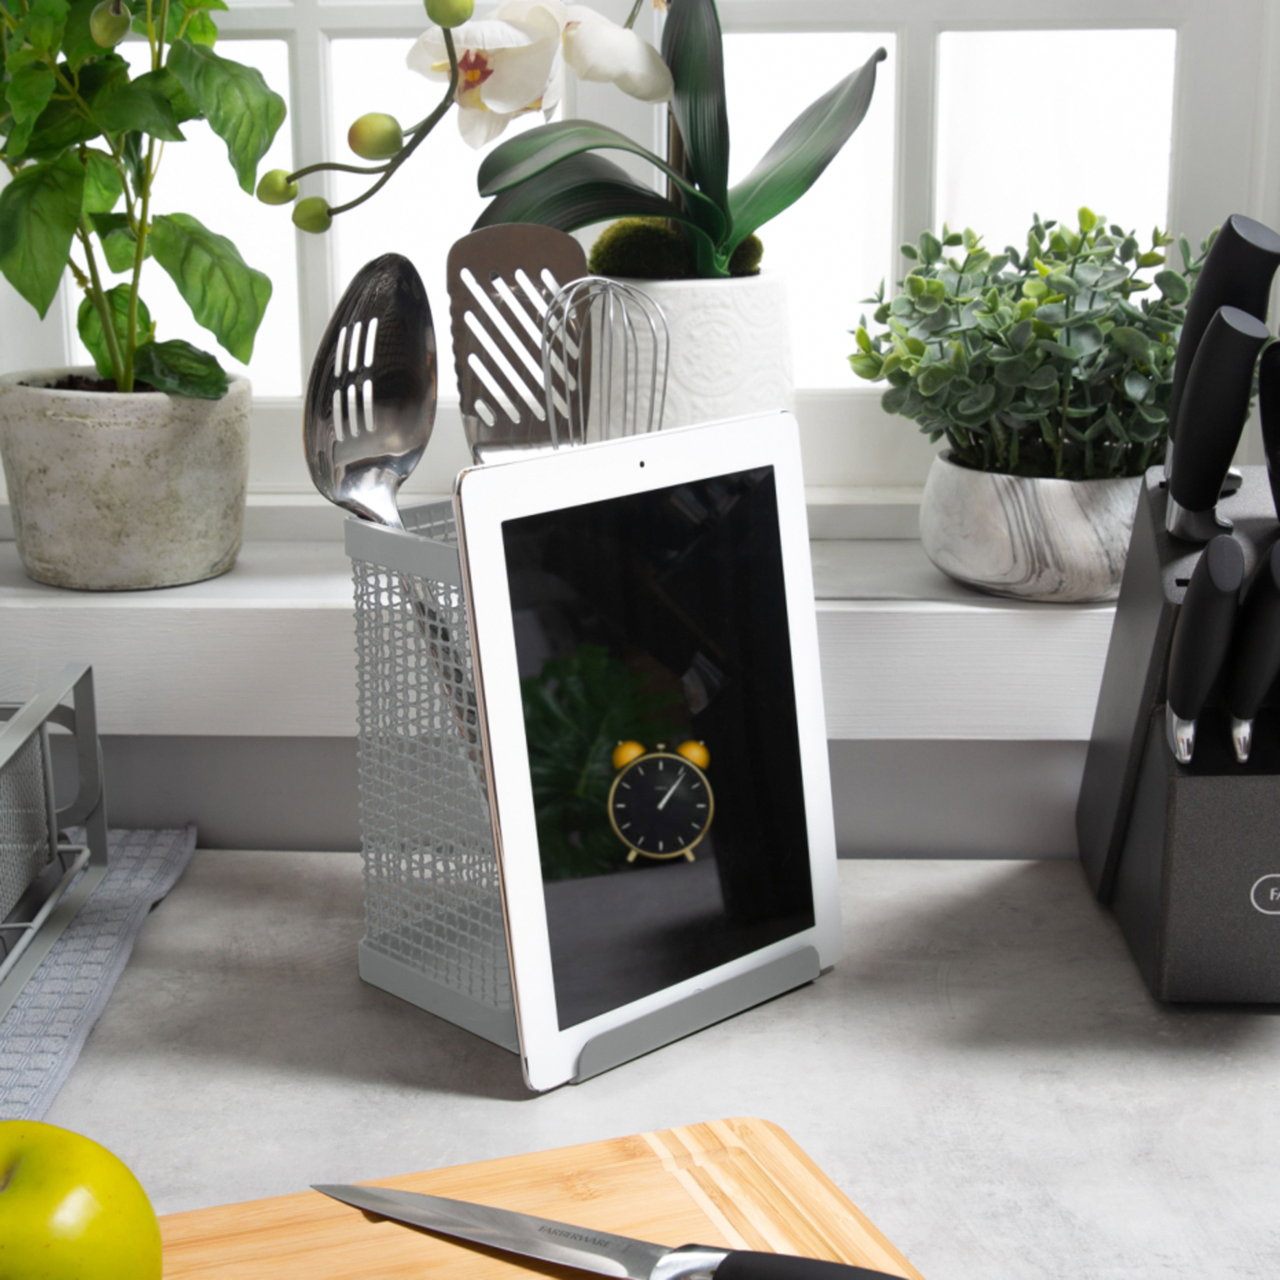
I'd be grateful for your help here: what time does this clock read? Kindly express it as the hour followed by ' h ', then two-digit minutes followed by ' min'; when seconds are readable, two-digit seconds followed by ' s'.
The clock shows 1 h 06 min
